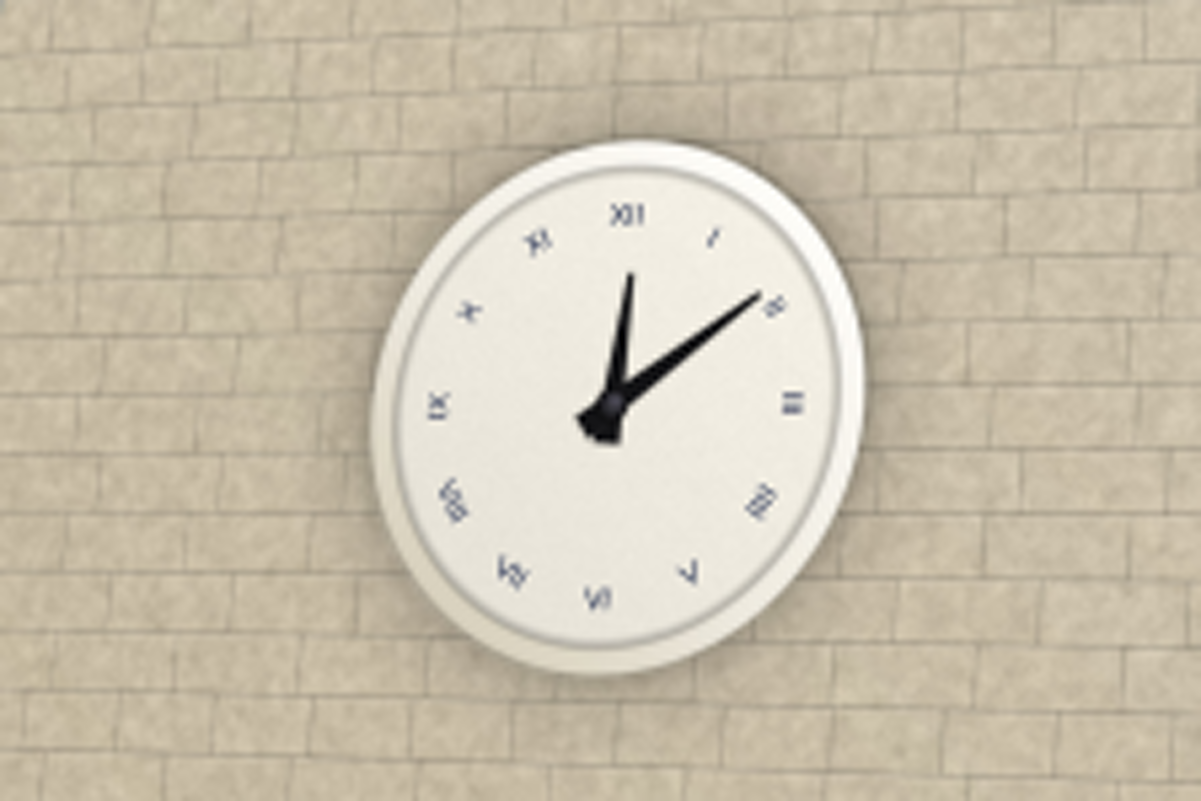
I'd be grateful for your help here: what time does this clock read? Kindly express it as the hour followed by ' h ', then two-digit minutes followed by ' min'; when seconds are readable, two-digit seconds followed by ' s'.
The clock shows 12 h 09 min
